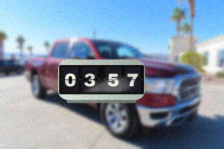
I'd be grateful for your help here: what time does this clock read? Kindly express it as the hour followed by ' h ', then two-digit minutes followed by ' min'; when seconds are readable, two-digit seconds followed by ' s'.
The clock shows 3 h 57 min
